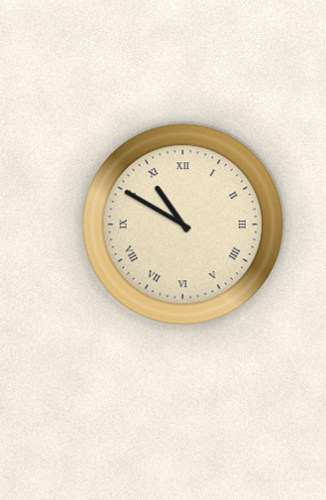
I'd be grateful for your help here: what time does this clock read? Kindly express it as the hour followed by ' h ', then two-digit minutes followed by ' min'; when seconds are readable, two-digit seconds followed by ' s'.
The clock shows 10 h 50 min
